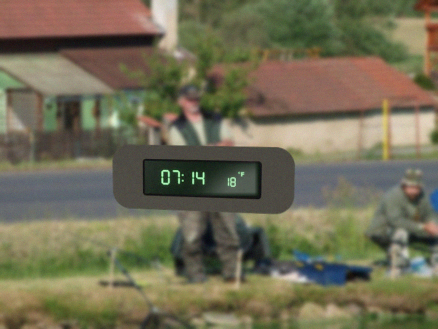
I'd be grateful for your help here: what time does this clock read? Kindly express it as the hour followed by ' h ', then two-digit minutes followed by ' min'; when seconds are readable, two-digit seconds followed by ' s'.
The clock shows 7 h 14 min
